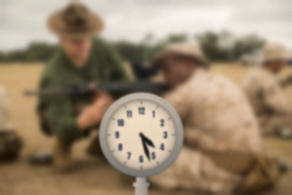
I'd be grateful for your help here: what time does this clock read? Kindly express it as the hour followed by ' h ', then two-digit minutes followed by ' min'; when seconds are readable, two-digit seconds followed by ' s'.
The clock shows 4 h 27 min
